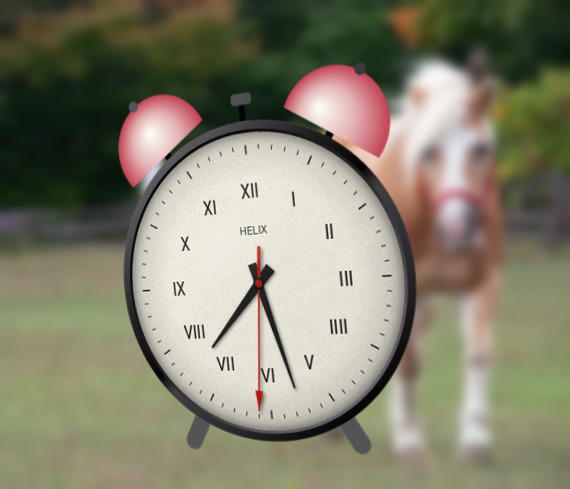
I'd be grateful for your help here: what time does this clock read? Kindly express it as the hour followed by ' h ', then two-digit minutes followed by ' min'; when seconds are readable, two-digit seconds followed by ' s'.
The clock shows 7 h 27 min 31 s
